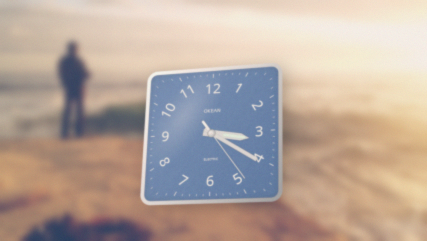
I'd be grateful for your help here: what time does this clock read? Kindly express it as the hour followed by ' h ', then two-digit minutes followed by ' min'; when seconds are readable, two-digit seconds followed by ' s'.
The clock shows 3 h 20 min 24 s
